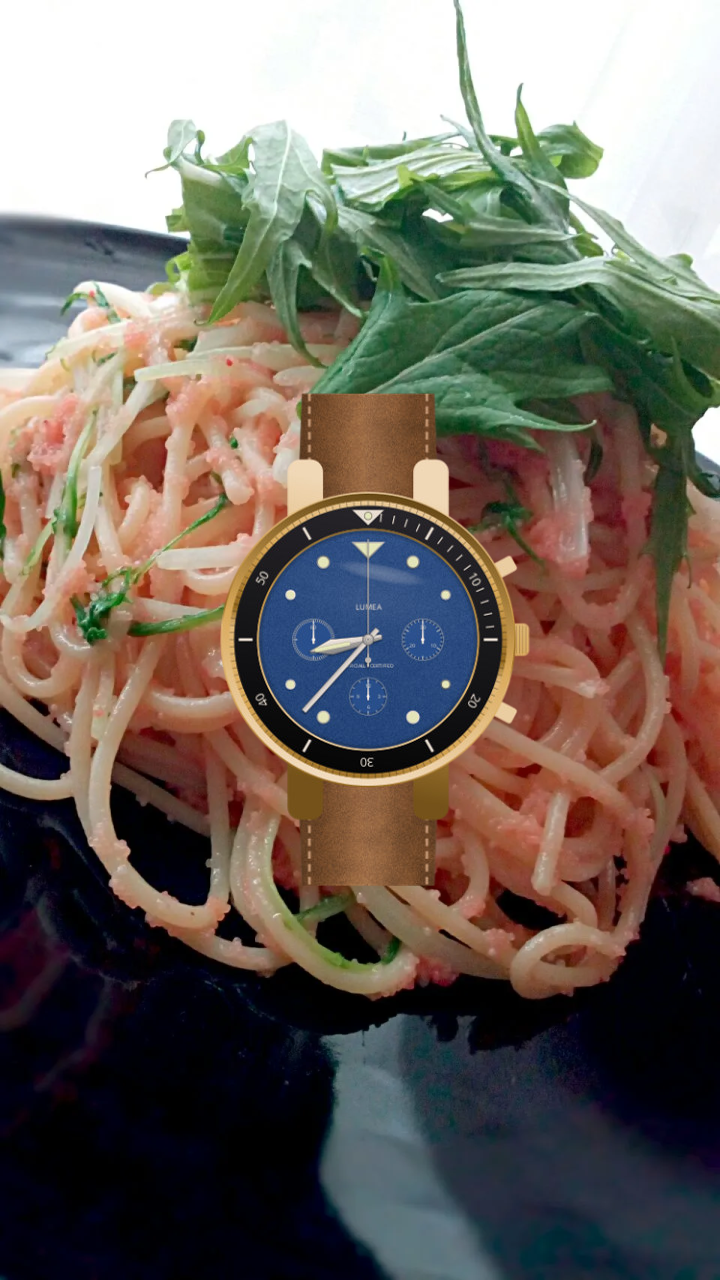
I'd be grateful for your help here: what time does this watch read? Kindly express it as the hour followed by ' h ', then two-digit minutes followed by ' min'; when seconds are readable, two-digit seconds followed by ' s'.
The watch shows 8 h 37 min
